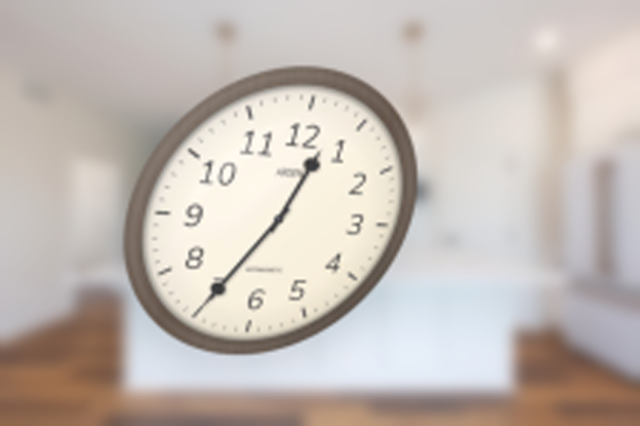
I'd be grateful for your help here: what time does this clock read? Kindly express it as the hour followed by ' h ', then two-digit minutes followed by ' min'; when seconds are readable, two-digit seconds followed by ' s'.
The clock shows 12 h 35 min
